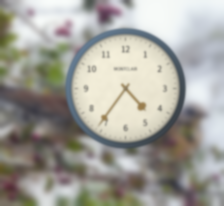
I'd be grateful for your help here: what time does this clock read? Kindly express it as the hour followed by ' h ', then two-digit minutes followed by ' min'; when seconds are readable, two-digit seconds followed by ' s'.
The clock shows 4 h 36 min
